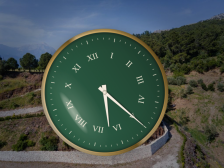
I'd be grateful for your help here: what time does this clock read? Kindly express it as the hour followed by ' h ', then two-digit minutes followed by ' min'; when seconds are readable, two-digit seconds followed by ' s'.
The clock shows 6 h 25 min
